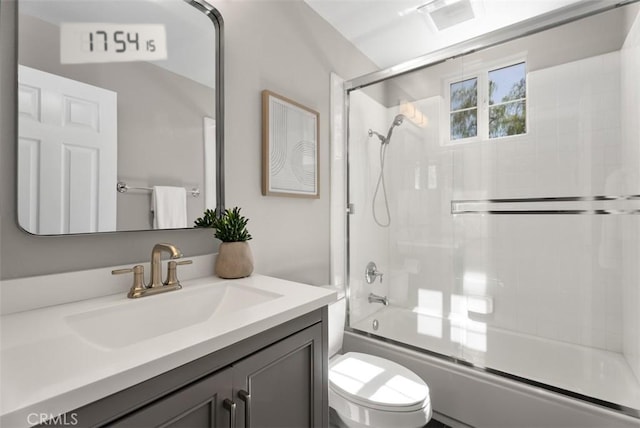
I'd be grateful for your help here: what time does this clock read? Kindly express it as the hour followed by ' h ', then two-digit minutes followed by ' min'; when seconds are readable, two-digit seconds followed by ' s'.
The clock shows 17 h 54 min 15 s
